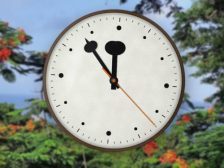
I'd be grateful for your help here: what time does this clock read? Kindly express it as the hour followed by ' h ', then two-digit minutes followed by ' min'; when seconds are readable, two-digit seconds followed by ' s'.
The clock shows 11 h 53 min 22 s
